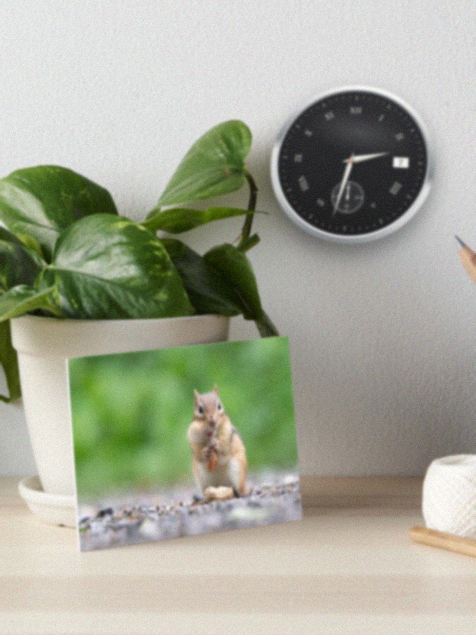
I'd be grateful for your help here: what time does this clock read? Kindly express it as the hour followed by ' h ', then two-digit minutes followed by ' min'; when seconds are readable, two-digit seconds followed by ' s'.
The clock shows 2 h 32 min
